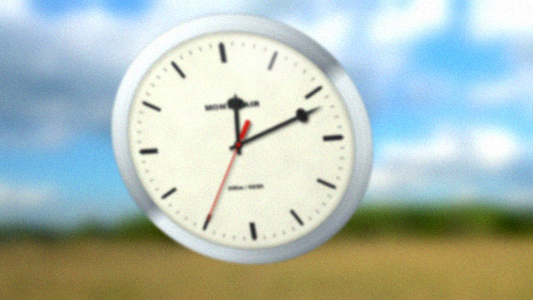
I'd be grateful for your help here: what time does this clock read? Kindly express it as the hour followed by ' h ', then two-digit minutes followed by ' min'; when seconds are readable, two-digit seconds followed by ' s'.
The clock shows 12 h 11 min 35 s
